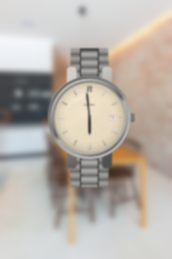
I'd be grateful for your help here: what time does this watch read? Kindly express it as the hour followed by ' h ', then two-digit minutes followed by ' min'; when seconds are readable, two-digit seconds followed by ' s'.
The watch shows 5 h 59 min
